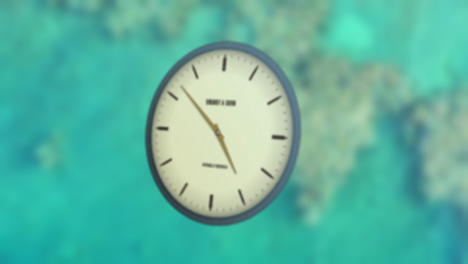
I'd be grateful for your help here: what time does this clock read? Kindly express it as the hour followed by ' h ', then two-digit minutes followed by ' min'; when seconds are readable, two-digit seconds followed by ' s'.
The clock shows 4 h 52 min
